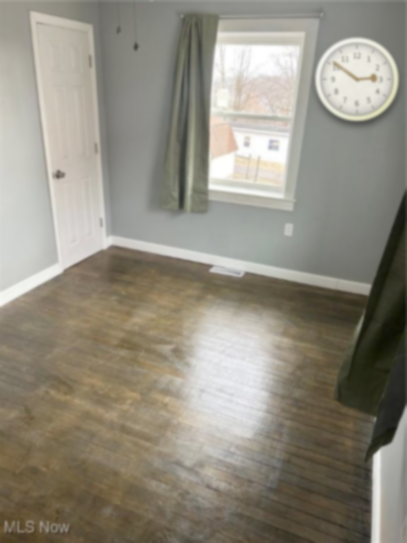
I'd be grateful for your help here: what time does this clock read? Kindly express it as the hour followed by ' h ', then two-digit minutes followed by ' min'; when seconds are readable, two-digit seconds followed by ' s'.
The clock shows 2 h 51 min
